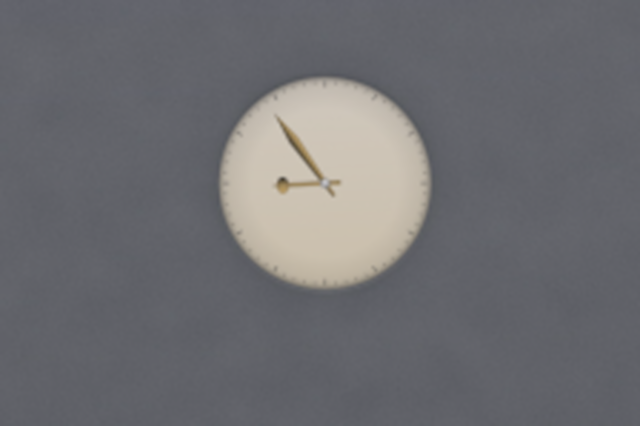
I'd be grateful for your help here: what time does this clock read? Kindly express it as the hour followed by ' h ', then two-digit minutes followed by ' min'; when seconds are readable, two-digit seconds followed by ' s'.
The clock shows 8 h 54 min
